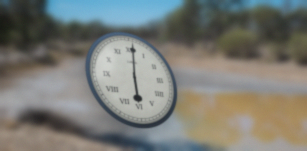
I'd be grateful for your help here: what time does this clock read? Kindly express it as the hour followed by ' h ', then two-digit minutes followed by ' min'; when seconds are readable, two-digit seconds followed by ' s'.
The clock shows 6 h 01 min
